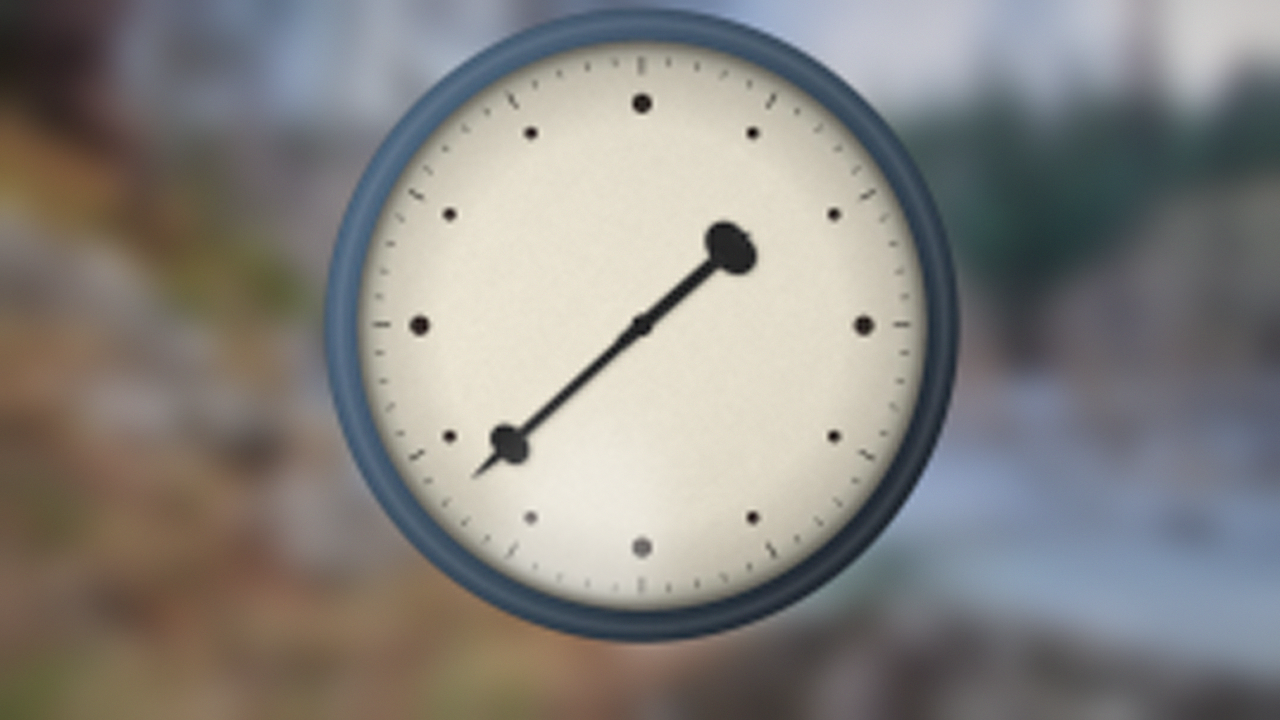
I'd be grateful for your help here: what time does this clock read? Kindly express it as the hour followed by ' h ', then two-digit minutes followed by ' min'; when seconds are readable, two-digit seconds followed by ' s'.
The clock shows 1 h 38 min
